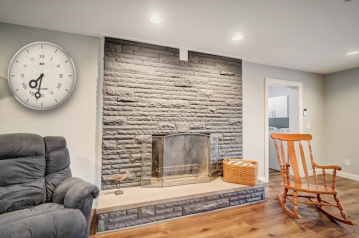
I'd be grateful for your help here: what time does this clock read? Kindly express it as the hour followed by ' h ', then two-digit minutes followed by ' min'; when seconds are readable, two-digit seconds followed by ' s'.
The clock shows 7 h 32 min
